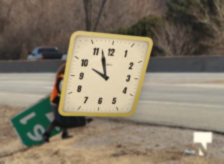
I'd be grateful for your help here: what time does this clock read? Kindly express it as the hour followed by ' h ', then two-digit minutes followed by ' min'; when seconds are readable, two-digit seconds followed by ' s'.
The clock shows 9 h 57 min
